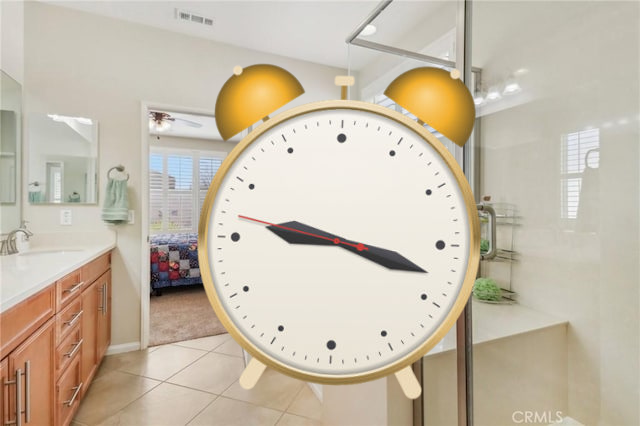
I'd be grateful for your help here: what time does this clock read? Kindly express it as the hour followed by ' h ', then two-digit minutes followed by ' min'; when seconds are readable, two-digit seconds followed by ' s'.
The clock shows 9 h 17 min 47 s
